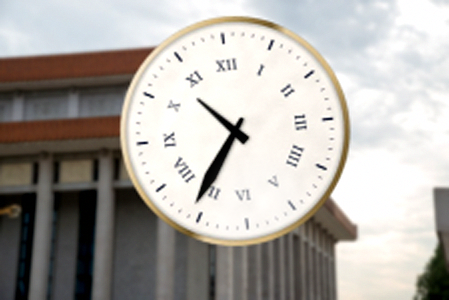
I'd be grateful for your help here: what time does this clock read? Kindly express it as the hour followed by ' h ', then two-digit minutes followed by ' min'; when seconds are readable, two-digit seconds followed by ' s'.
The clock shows 10 h 36 min
